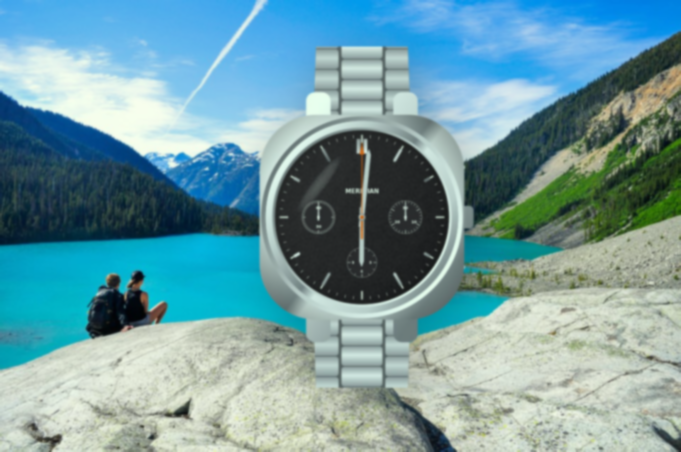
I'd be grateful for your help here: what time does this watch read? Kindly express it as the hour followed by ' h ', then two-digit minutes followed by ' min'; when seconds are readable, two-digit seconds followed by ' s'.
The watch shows 6 h 01 min
